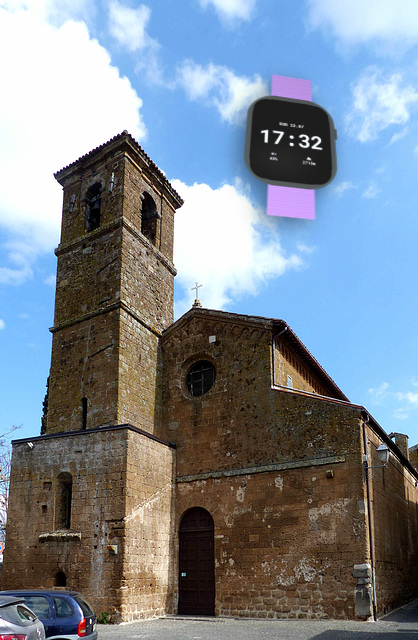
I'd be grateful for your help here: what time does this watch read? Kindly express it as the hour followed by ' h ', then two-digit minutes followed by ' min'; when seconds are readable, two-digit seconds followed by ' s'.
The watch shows 17 h 32 min
